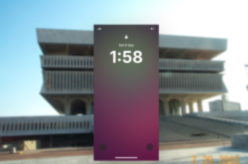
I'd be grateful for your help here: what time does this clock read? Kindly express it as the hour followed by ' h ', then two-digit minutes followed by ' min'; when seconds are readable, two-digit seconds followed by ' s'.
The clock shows 1 h 58 min
